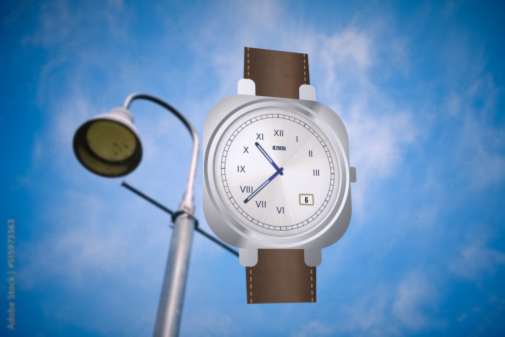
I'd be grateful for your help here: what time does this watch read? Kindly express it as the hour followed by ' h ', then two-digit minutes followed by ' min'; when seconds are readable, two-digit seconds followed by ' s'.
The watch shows 10 h 38 min
